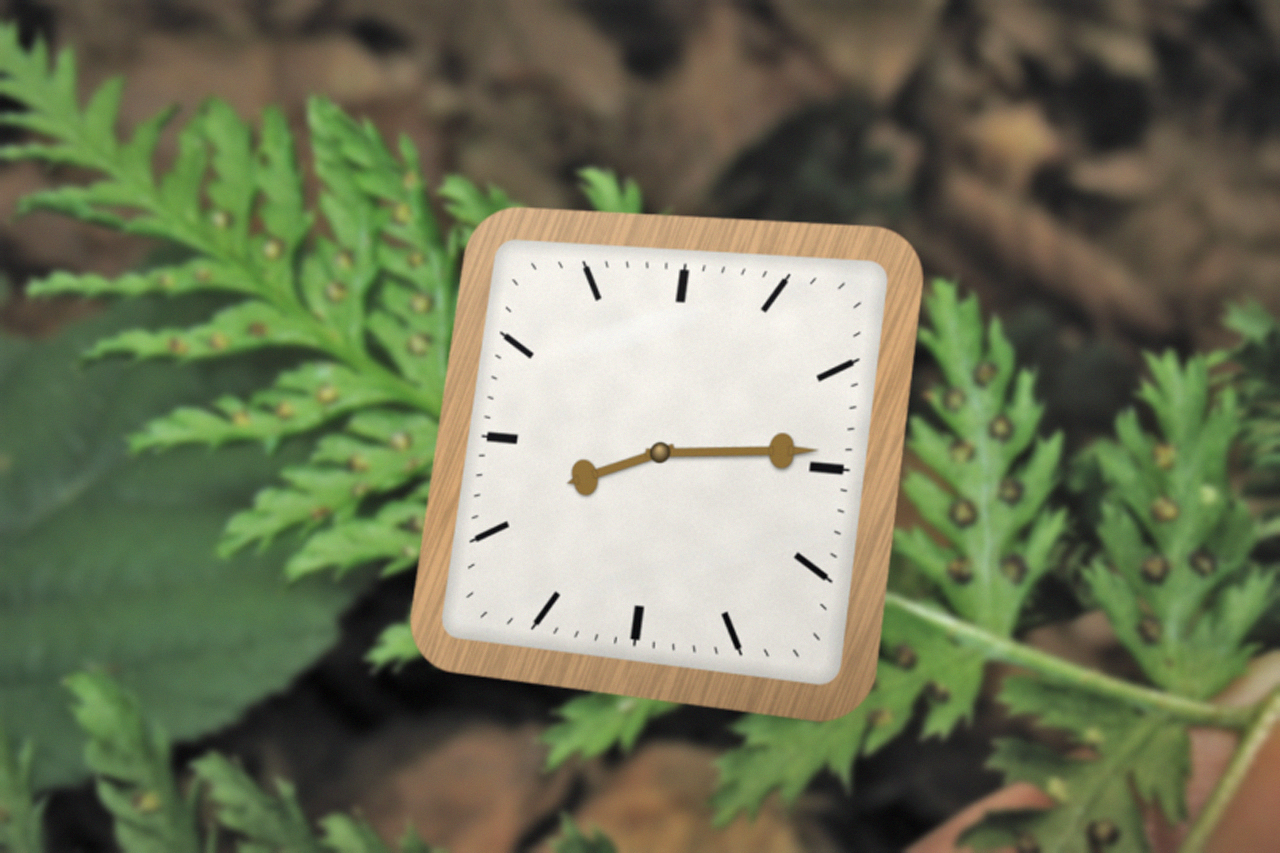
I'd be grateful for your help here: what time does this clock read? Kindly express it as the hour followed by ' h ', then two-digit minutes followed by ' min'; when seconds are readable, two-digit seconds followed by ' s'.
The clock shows 8 h 14 min
